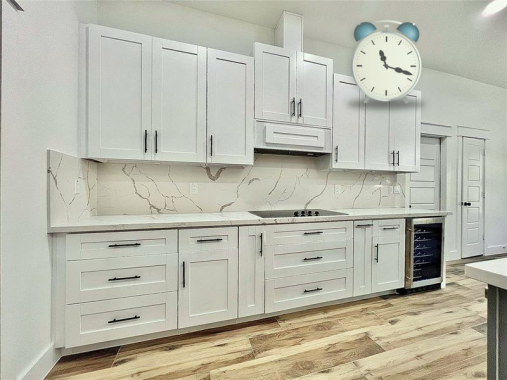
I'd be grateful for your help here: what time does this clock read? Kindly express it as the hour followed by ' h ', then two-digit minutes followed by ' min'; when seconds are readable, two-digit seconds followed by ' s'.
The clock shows 11 h 18 min
